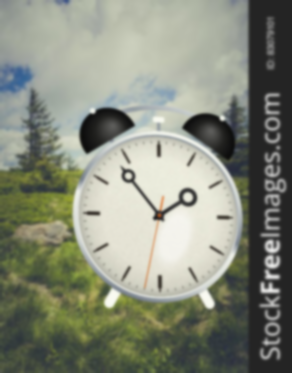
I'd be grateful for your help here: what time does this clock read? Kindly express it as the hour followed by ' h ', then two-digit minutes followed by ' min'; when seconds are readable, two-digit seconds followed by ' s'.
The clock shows 1 h 53 min 32 s
